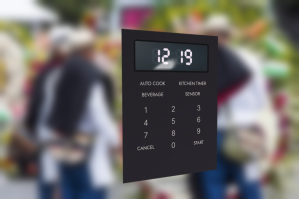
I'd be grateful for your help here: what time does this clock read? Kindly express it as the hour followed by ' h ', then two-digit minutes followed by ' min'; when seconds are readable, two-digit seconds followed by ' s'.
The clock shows 12 h 19 min
